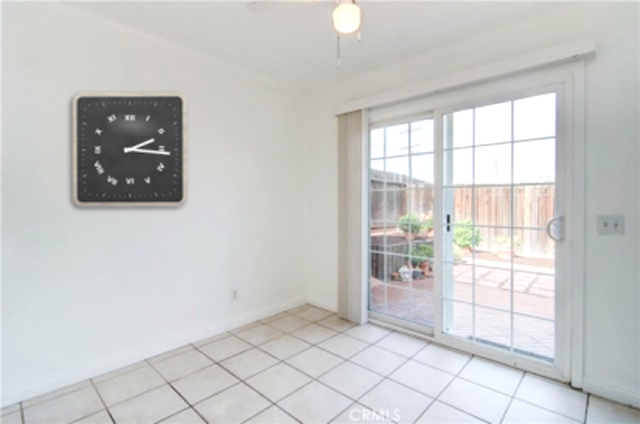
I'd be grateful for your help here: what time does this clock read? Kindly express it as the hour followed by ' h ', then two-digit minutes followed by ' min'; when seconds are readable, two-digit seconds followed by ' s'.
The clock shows 2 h 16 min
